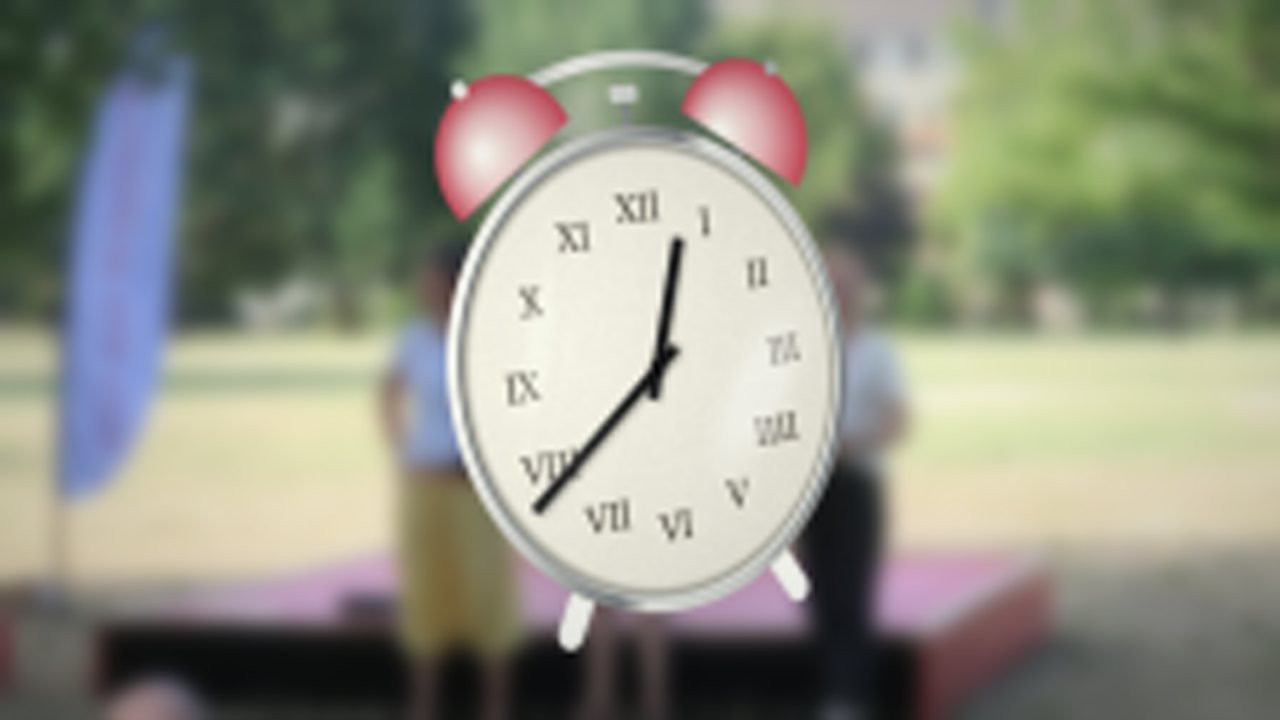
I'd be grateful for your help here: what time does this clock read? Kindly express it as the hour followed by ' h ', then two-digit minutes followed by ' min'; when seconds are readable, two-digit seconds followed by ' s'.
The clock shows 12 h 39 min
